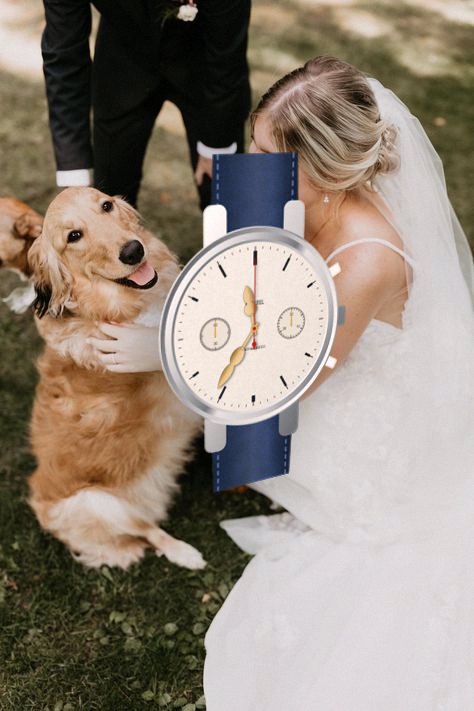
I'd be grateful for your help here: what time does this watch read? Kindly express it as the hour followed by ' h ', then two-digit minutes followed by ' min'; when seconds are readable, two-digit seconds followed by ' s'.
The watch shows 11 h 36 min
